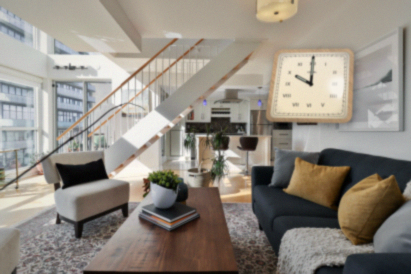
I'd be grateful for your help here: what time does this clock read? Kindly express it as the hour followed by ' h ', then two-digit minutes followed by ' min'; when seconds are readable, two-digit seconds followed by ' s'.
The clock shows 10 h 00 min
